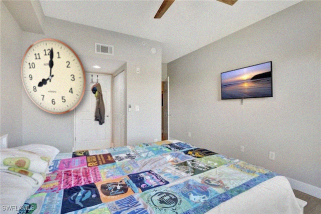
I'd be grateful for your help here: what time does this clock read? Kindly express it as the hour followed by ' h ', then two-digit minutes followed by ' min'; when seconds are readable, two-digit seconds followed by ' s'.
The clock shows 8 h 02 min
